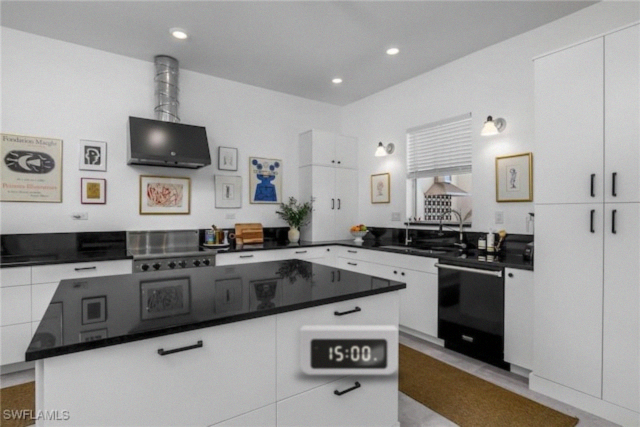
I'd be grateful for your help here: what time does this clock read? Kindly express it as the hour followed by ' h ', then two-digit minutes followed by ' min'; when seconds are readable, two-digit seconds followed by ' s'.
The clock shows 15 h 00 min
